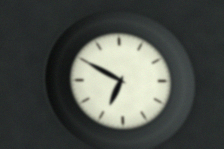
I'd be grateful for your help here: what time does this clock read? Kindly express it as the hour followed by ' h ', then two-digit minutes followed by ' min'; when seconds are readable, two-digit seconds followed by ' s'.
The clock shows 6 h 50 min
